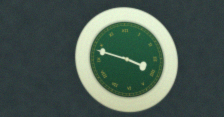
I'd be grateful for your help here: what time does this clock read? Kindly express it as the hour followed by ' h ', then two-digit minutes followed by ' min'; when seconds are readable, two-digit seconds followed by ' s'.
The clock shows 3 h 48 min
